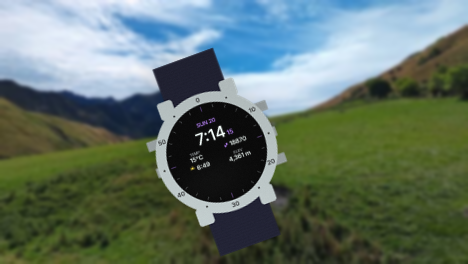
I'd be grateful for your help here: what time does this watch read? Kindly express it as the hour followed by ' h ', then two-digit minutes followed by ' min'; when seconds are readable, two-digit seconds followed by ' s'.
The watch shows 7 h 14 min
